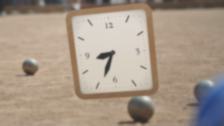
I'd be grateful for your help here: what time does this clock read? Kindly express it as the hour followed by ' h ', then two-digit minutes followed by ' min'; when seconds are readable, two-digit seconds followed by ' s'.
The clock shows 8 h 34 min
